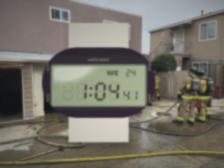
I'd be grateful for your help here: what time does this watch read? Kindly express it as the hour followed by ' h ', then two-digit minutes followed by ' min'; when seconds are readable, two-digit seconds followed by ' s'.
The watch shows 1 h 04 min 41 s
